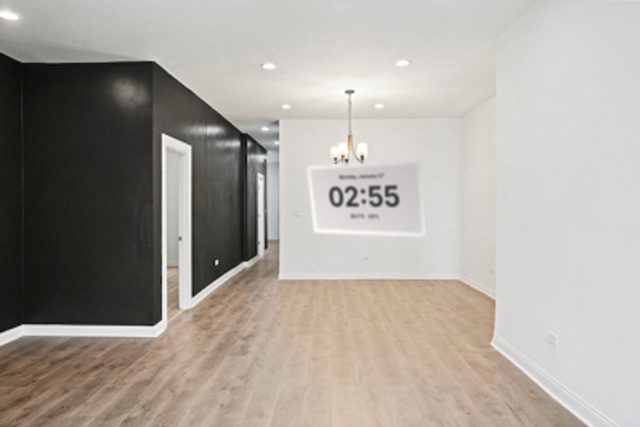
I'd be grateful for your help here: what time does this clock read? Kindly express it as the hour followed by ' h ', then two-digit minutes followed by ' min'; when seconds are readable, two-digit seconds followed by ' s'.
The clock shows 2 h 55 min
